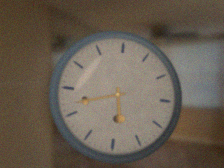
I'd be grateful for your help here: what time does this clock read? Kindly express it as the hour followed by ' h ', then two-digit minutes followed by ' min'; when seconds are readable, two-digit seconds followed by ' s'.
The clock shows 5 h 42 min
